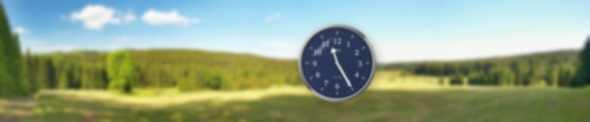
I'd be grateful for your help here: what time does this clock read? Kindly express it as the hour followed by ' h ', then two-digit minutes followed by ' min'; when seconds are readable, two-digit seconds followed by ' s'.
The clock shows 11 h 25 min
